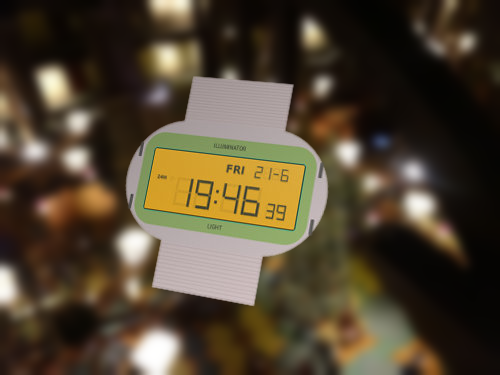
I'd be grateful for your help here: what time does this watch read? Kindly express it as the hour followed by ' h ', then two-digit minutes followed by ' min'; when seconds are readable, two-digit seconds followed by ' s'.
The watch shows 19 h 46 min 39 s
